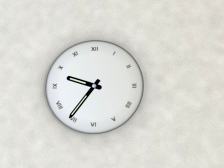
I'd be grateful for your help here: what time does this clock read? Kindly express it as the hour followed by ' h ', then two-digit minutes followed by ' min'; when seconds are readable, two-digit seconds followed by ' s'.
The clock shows 9 h 36 min
